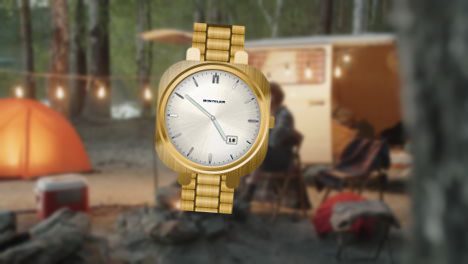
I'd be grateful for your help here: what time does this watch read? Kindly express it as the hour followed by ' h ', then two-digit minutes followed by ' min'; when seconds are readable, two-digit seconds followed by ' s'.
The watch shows 4 h 51 min
